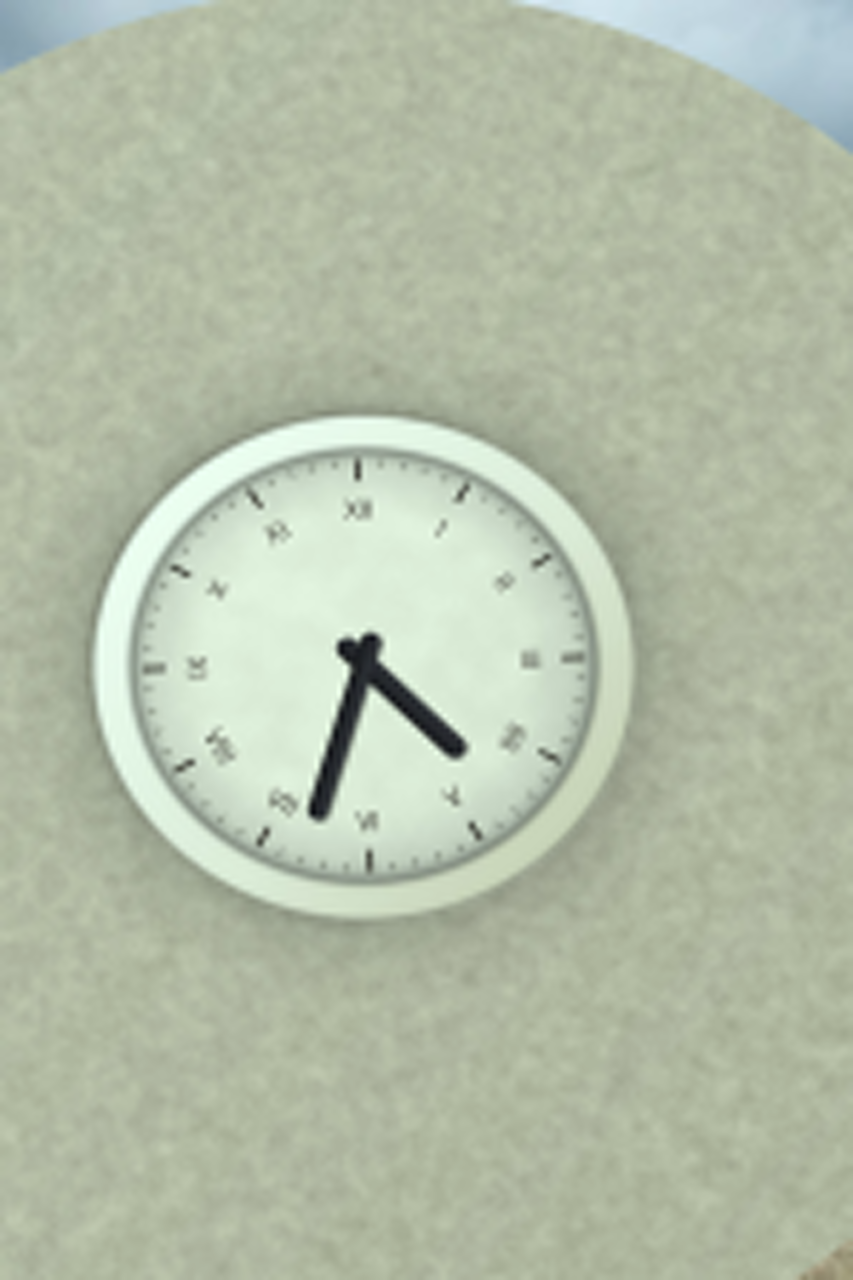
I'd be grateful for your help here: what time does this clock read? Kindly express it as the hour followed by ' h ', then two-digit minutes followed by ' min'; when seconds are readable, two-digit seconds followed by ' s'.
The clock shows 4 h 33 min
